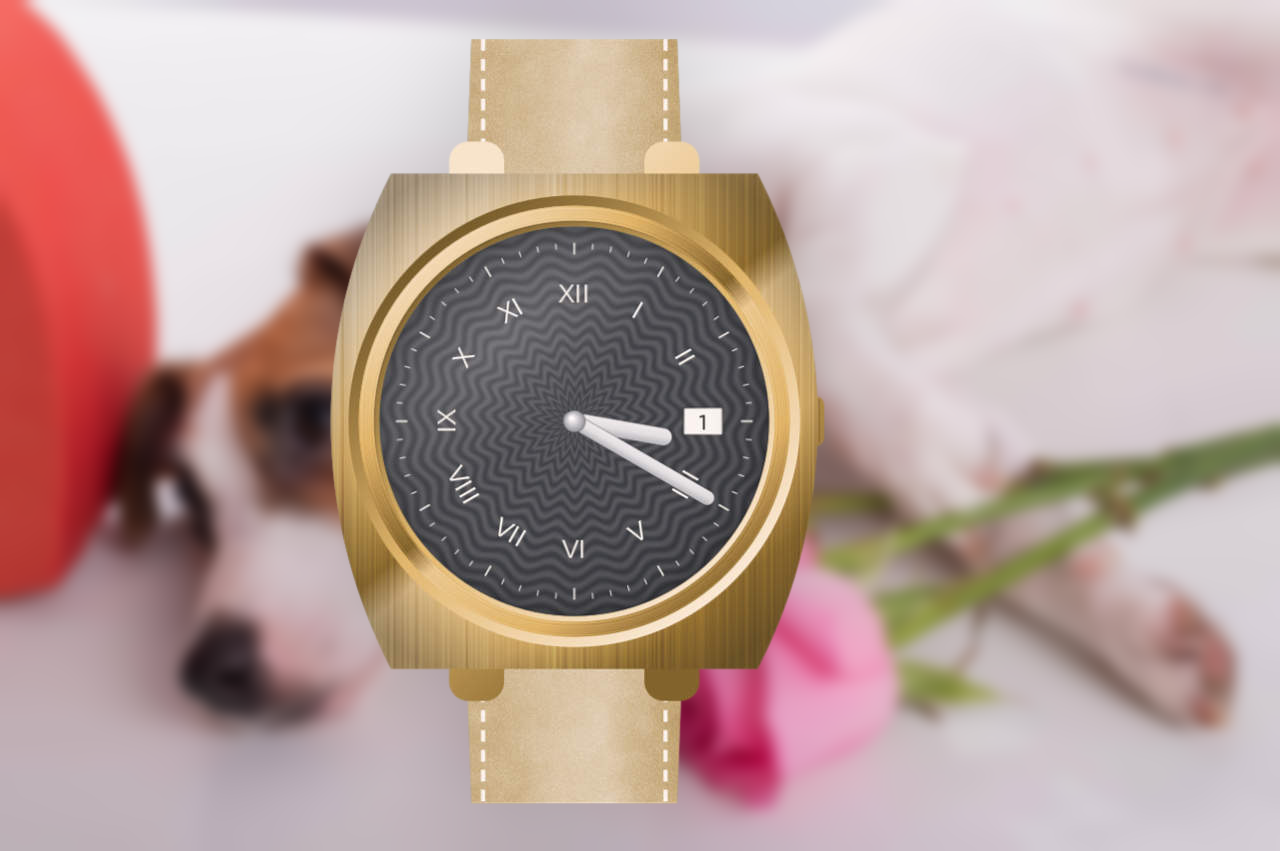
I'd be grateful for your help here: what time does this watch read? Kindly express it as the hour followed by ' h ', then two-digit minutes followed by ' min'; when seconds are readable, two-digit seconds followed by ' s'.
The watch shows 3 h 20 min
